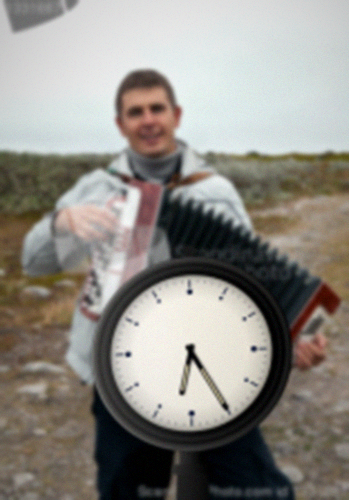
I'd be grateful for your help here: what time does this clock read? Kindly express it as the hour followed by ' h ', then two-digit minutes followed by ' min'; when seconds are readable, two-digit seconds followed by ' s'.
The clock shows 6 h 25 min
